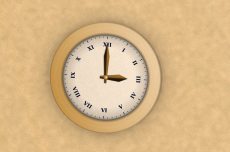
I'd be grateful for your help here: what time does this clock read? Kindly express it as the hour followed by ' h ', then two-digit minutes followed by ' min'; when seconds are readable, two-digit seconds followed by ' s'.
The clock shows 3 h 00 min
